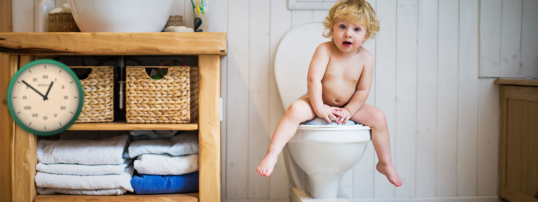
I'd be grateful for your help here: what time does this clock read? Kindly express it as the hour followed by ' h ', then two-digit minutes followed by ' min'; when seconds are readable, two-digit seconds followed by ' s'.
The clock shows 12 h 51 min
